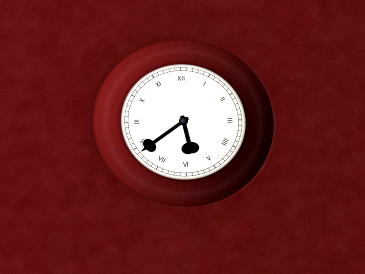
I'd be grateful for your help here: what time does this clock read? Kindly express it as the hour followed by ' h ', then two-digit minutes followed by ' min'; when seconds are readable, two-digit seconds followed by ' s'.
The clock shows 5 h 39 min
